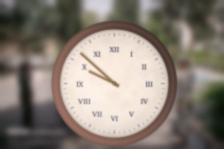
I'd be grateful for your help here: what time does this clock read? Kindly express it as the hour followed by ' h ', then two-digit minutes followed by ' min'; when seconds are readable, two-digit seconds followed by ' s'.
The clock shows 9 h 52 min
